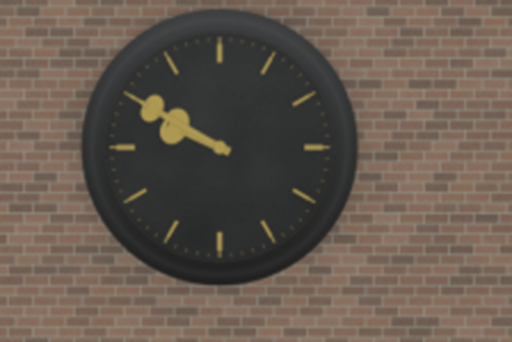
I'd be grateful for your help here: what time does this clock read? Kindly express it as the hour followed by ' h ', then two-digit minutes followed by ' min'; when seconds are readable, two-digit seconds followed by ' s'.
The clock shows 9 h 50 min
